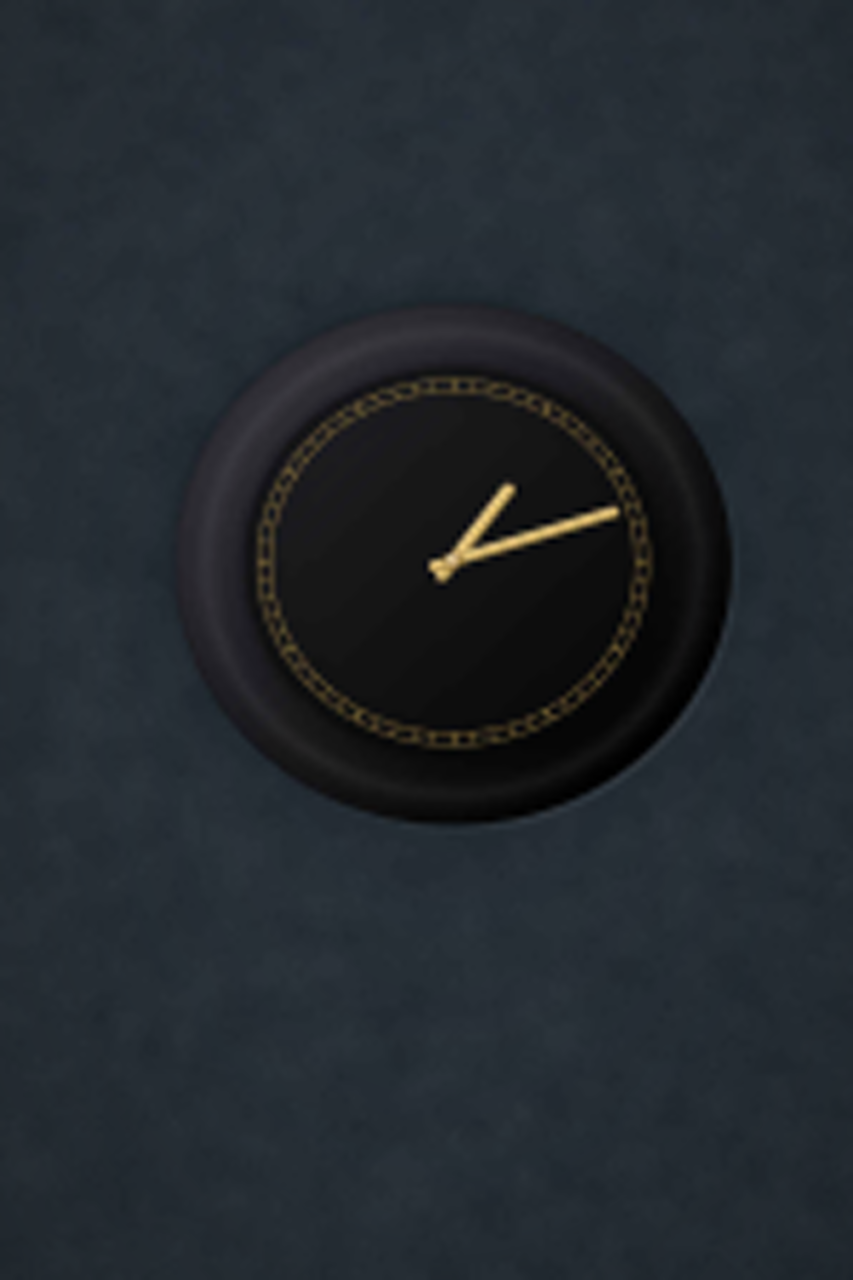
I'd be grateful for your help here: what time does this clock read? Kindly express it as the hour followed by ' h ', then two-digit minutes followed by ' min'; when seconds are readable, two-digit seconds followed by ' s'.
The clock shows 1 h 12 min
